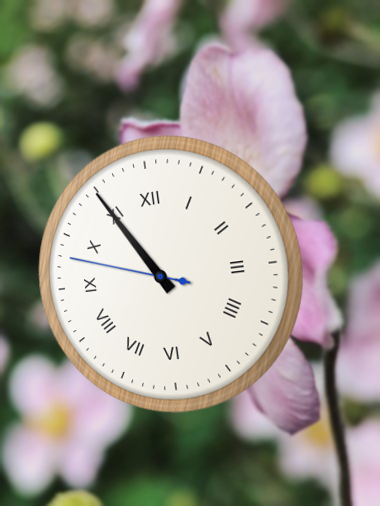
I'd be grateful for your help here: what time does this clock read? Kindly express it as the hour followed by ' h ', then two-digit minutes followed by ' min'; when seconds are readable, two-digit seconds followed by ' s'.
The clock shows 10 h 54 min 48 s
